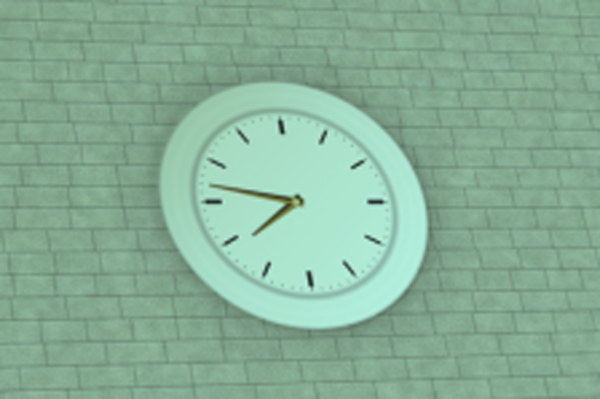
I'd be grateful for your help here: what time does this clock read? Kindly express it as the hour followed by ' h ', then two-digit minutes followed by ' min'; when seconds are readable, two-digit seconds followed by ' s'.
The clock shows 7 h 47 min
